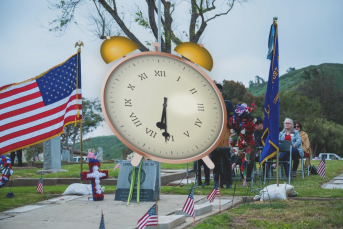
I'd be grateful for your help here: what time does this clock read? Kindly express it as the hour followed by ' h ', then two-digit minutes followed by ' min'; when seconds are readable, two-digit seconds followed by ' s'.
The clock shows 6 h 31 min
